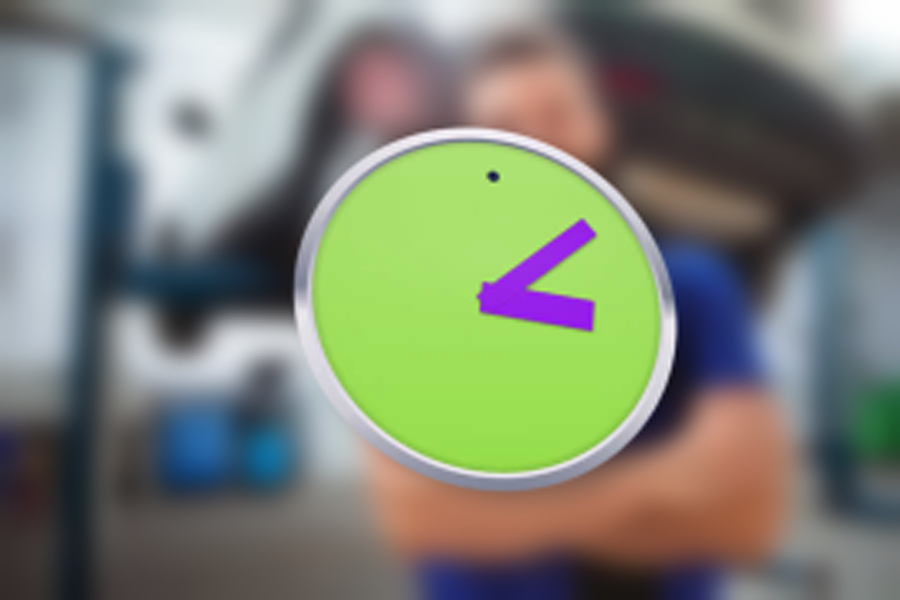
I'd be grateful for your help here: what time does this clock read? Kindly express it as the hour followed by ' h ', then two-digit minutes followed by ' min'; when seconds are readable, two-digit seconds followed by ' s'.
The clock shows 3 h 08 min
